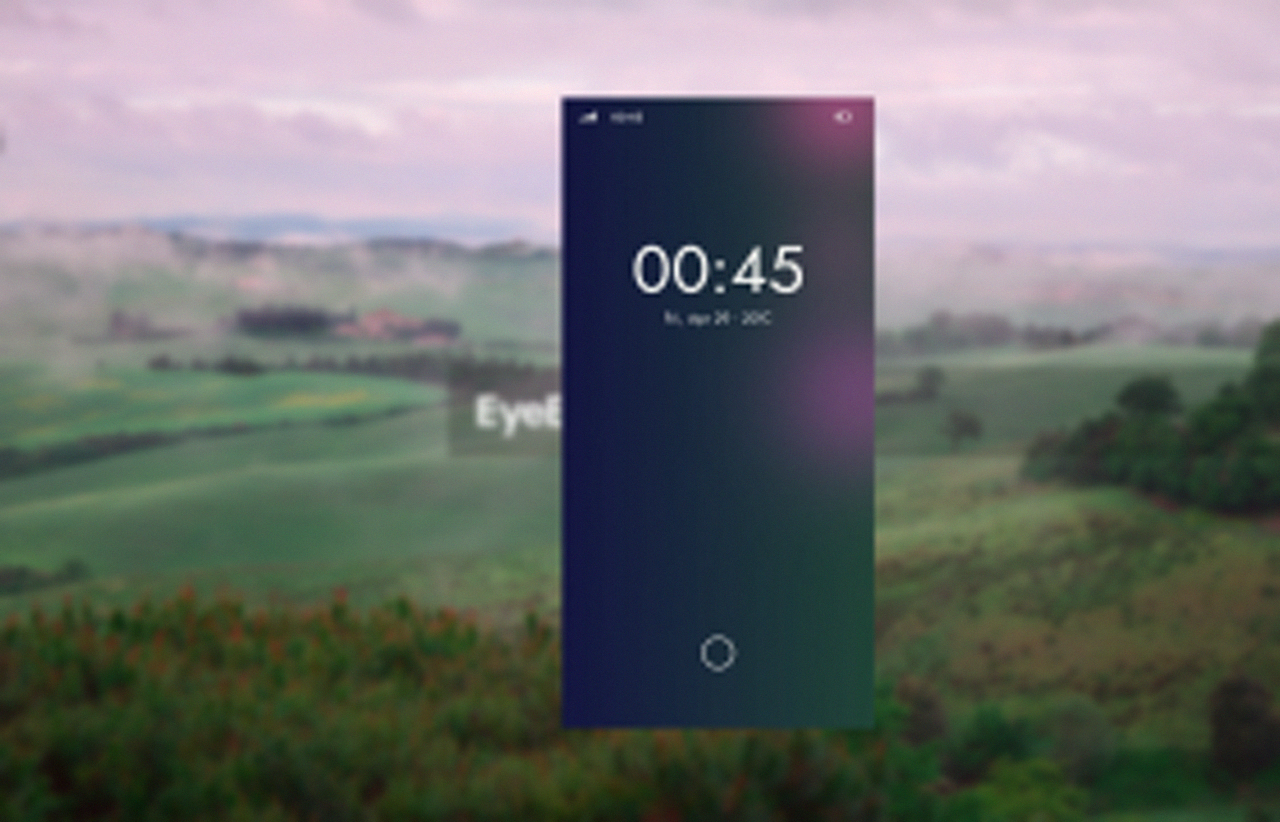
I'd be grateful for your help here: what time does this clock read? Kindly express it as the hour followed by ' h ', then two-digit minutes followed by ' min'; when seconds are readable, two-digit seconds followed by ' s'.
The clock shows 0 h 45 min
